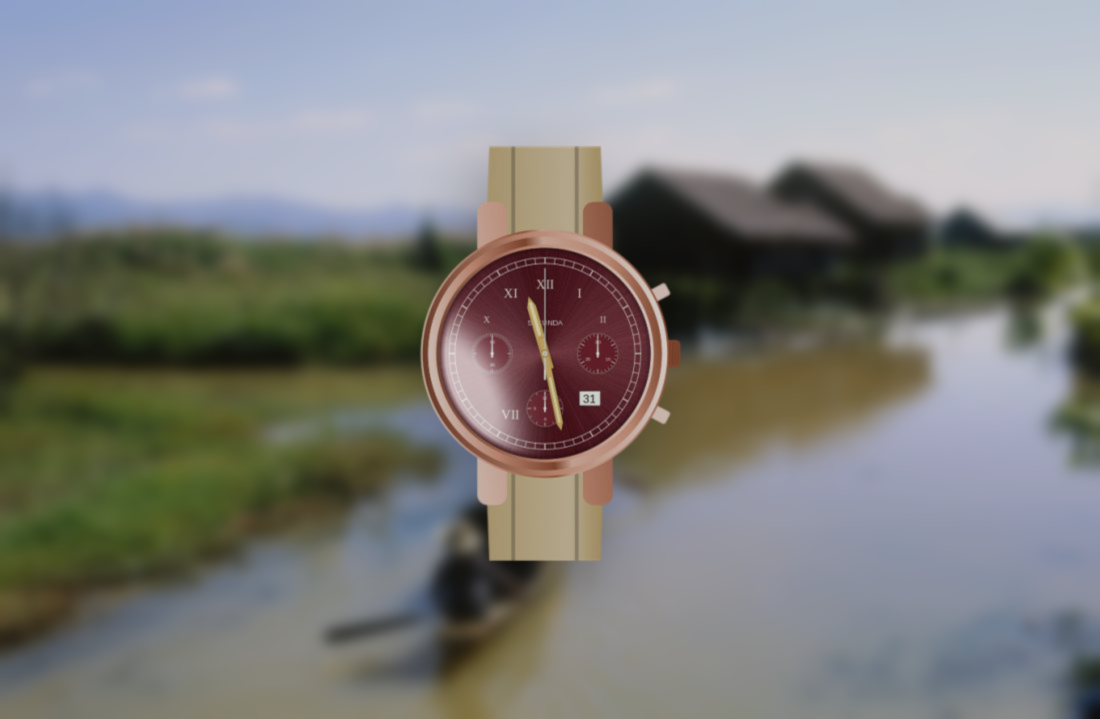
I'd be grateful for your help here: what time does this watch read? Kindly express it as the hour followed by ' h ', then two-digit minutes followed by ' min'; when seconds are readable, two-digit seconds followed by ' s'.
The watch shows 11 h 28 min
